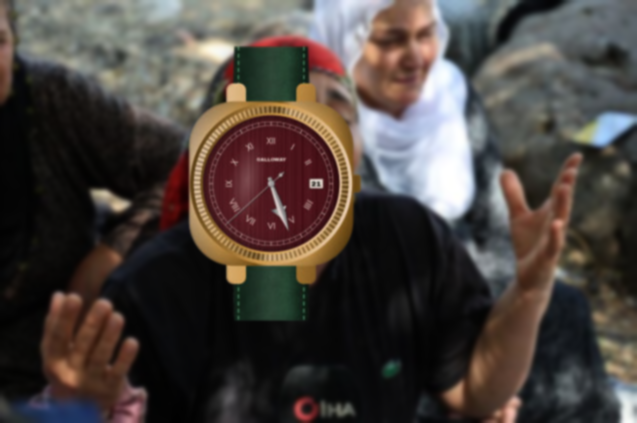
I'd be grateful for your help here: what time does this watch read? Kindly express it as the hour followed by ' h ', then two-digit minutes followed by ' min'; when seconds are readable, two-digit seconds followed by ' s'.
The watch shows 5 h 26 min 38 s
